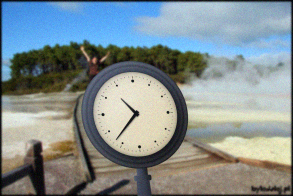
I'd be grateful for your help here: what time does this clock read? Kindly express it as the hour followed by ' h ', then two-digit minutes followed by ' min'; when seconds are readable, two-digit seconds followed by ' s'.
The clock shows 10 h 37 min
